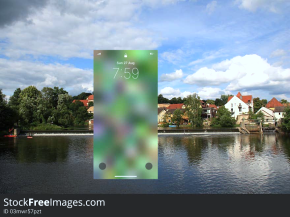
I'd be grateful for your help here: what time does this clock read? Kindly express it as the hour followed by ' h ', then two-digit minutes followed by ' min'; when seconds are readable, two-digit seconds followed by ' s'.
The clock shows 7 h 59 min
